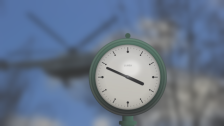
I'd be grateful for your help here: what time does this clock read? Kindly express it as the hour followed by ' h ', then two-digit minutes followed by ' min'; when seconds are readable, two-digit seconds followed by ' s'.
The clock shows 3 h 49 min
